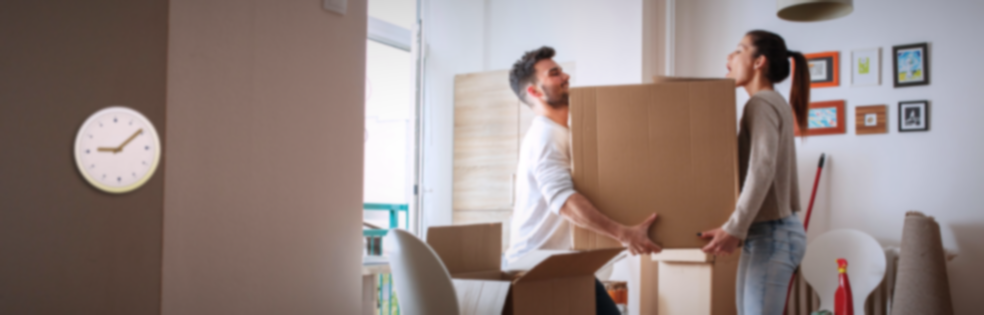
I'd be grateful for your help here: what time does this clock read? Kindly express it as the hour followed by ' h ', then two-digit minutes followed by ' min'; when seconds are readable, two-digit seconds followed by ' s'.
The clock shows 9 h 09 min
